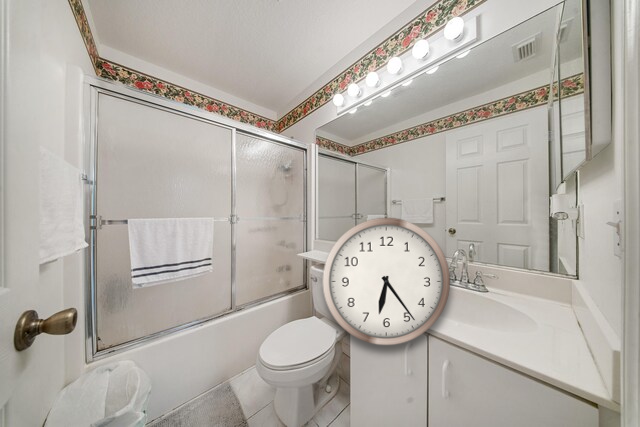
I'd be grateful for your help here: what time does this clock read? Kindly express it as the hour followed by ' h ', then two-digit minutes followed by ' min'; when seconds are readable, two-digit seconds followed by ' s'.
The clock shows 6 h 24 min
